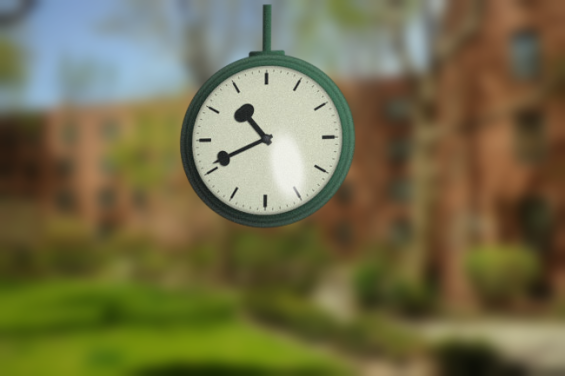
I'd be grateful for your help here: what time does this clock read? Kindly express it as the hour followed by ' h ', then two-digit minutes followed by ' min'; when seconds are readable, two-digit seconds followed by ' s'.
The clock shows 10 h 41 min
